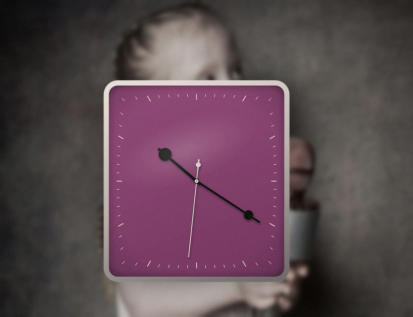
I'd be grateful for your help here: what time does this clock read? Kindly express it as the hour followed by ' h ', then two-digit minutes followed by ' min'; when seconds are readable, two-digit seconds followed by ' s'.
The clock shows 10 h 20 min 31 s
